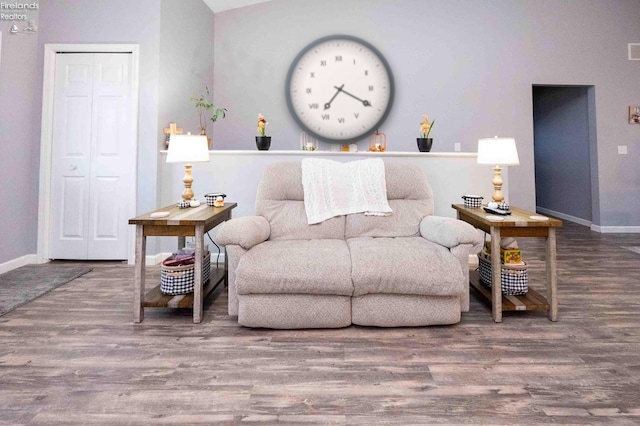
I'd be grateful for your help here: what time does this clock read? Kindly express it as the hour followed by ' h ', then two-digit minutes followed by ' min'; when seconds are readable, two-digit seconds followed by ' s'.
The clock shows 7 h 20 min
